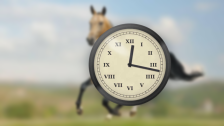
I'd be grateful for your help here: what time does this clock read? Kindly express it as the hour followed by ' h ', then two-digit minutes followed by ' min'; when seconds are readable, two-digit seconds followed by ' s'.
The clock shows 12 h 17 min
